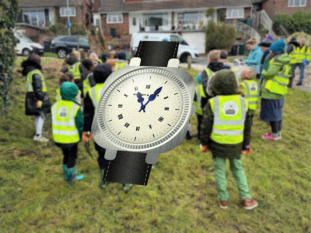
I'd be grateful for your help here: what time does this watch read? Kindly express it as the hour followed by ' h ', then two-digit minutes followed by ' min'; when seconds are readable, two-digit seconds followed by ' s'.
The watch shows 11 h 05 min
